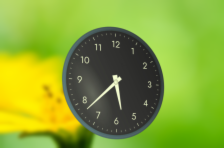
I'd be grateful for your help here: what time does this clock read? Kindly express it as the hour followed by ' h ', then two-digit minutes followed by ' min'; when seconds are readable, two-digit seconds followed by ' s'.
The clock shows 5 h 38 min
